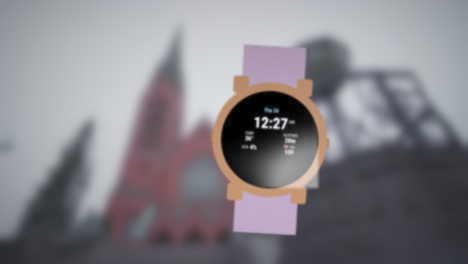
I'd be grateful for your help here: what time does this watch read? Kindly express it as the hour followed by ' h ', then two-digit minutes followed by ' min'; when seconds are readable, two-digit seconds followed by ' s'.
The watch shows 12 h 27 min
